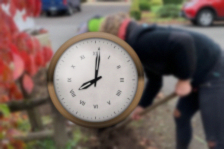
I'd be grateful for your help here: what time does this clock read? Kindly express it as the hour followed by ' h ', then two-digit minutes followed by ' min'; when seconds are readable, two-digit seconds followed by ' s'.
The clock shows 8 h 01 min
